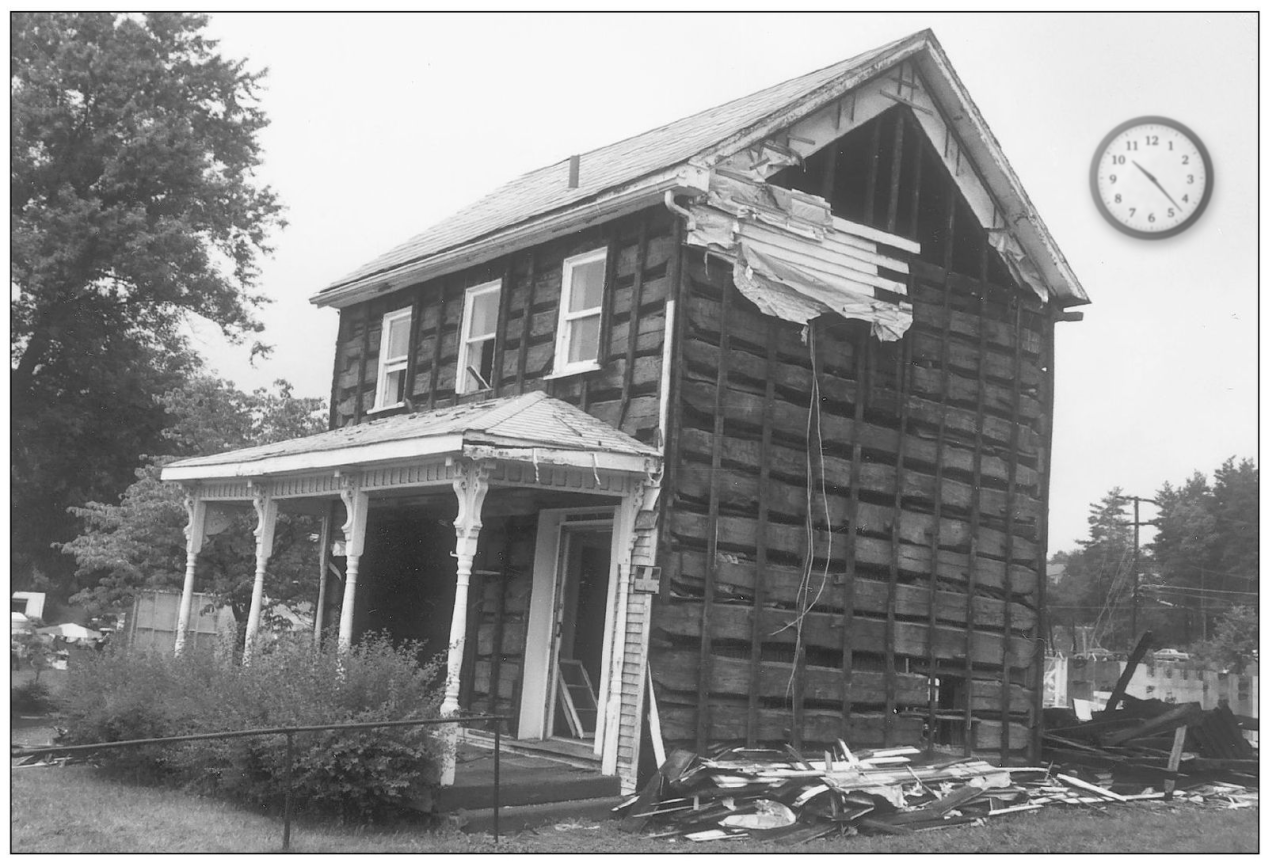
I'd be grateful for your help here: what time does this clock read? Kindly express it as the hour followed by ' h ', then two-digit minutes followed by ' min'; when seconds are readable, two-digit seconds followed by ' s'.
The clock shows 10 h 23 min
